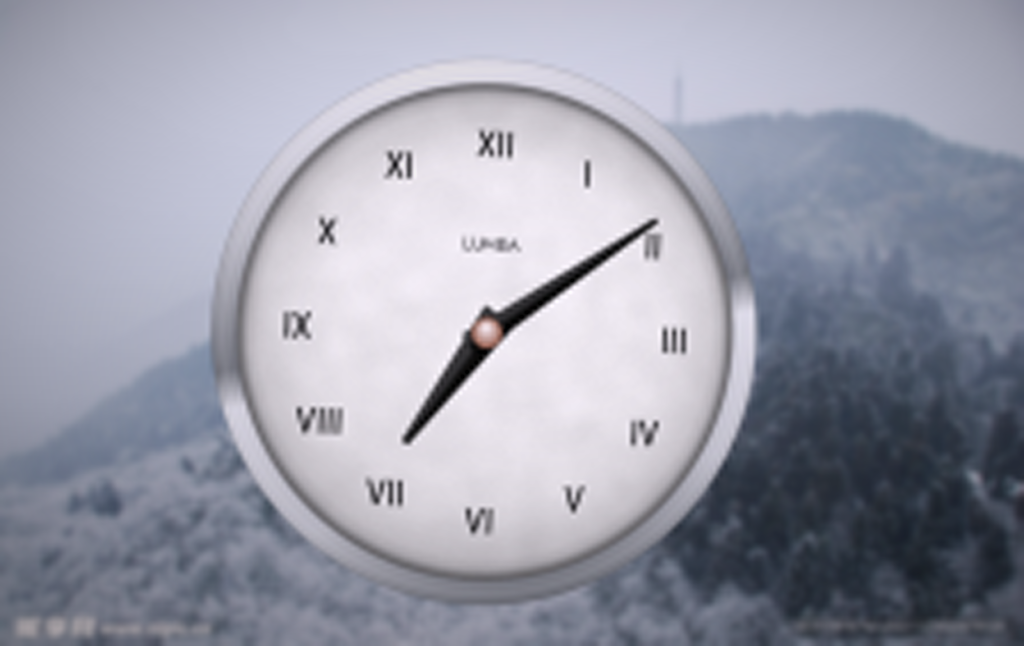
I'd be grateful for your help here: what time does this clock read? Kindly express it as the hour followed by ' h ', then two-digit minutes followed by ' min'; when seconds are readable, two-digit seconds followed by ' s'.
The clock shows 7 h 09 min
